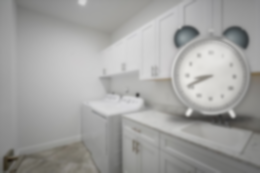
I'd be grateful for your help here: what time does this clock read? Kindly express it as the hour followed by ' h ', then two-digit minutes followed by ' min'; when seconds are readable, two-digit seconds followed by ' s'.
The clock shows 8 h 41 min
